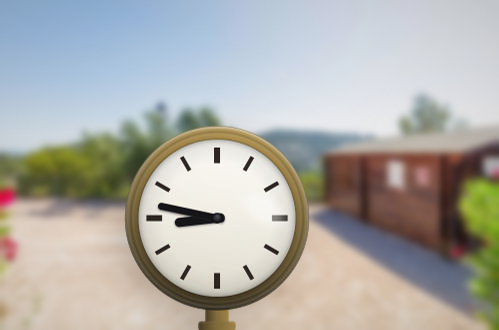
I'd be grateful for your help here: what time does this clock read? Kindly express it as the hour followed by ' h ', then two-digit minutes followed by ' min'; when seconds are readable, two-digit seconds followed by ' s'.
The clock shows 8 h 47 min
